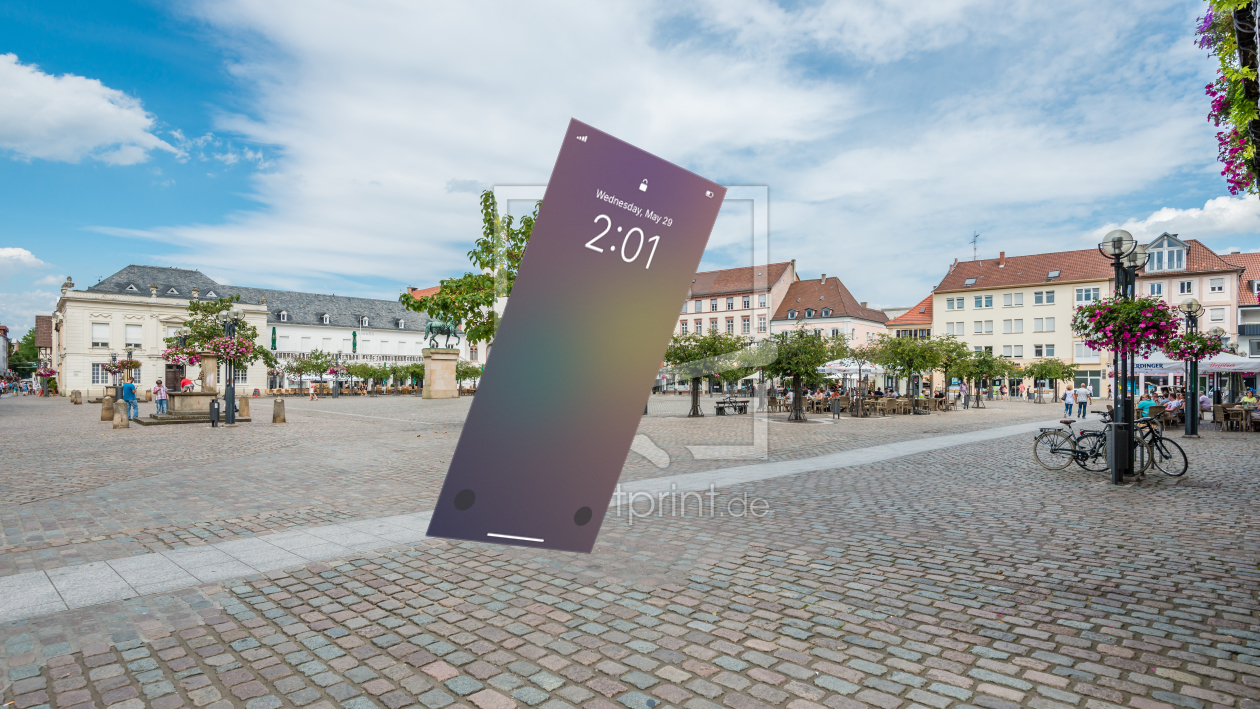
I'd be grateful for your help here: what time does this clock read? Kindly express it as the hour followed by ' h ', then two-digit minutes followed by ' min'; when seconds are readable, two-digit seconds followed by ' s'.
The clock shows 2 h 01 min
